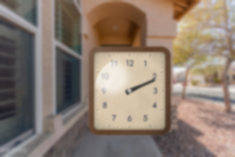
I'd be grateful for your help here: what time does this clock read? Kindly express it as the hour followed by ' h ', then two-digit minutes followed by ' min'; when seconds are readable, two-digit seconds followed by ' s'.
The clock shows 2 h 11 min
